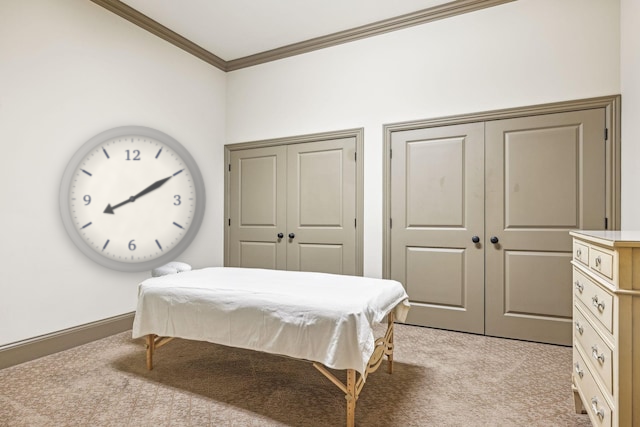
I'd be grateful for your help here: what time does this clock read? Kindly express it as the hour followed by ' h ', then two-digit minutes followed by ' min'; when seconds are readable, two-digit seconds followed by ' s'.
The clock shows 8 h 10 min
